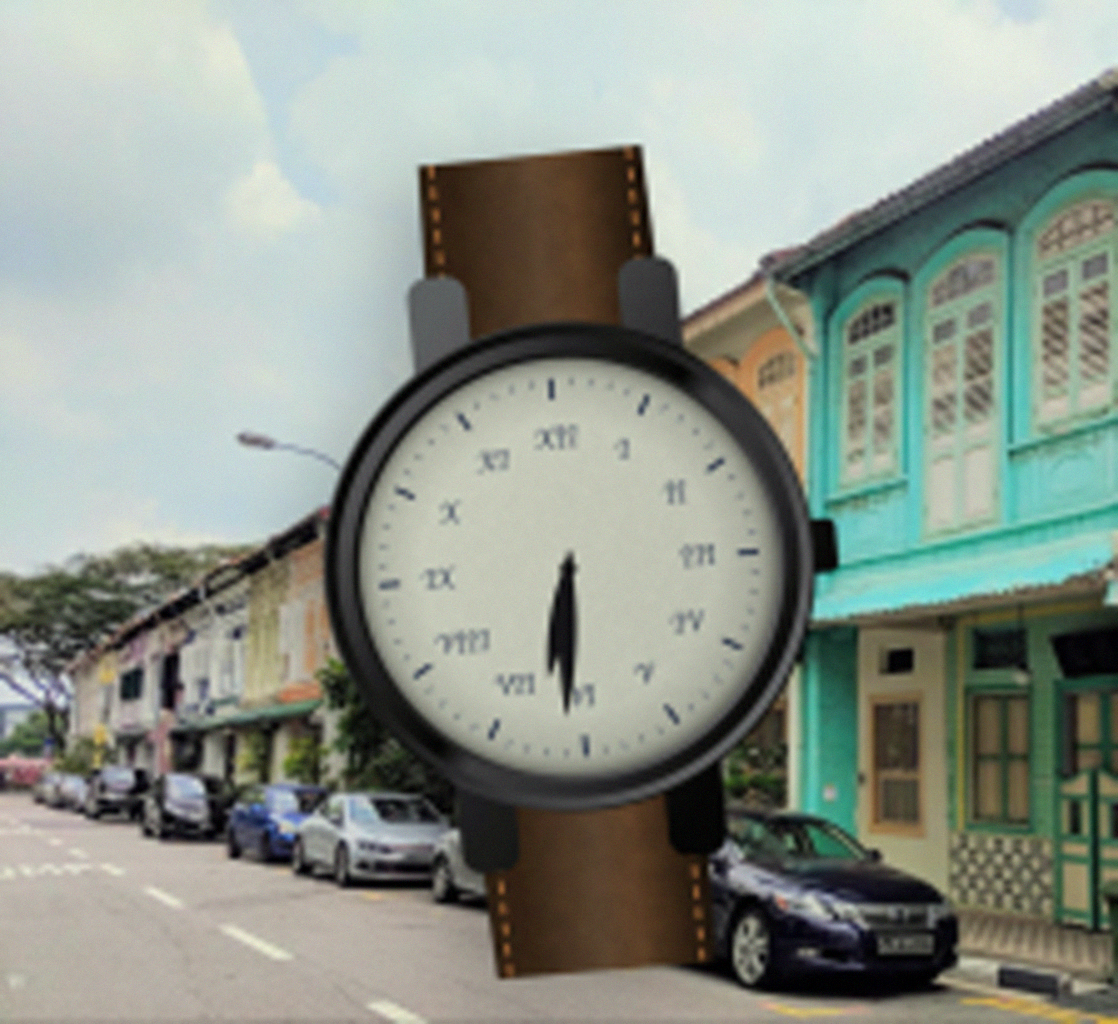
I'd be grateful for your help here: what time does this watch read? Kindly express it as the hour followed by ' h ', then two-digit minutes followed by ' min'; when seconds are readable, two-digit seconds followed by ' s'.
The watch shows 6 h 31 min
